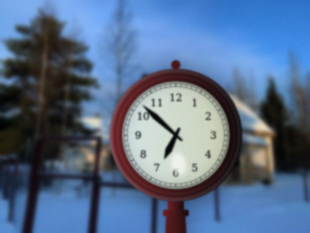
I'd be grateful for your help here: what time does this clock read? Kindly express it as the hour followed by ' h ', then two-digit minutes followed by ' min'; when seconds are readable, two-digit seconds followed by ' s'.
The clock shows 6 h 52 min
